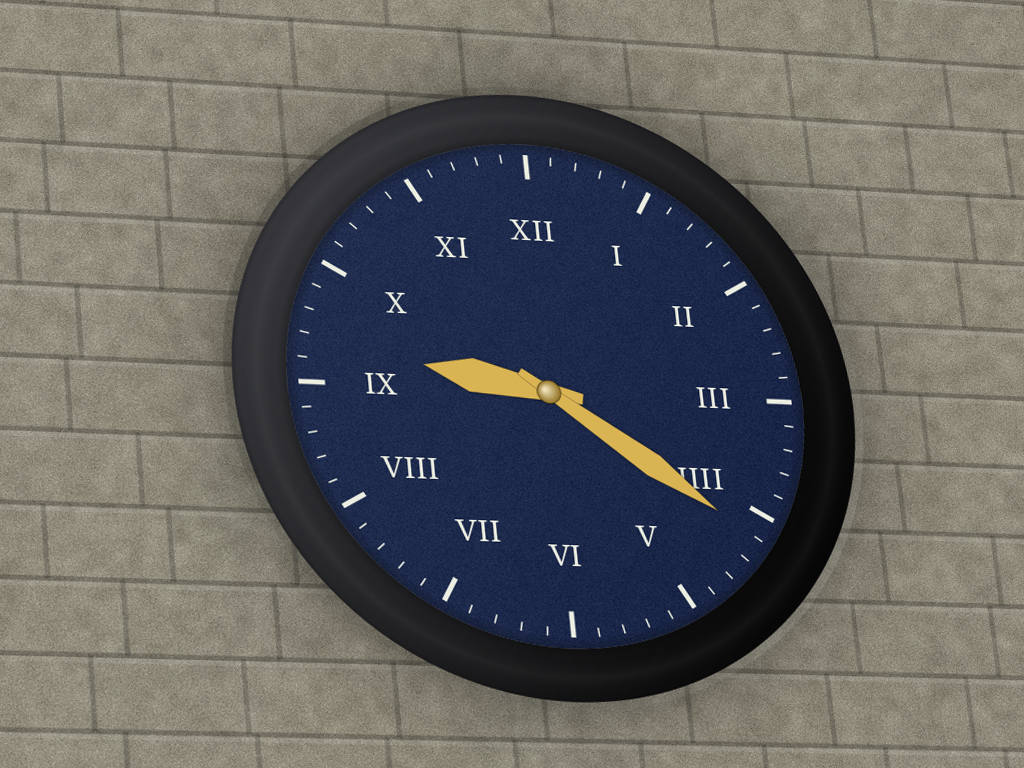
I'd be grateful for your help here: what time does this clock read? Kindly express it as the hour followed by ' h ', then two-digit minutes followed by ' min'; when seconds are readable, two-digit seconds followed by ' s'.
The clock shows 9 h 21 min
